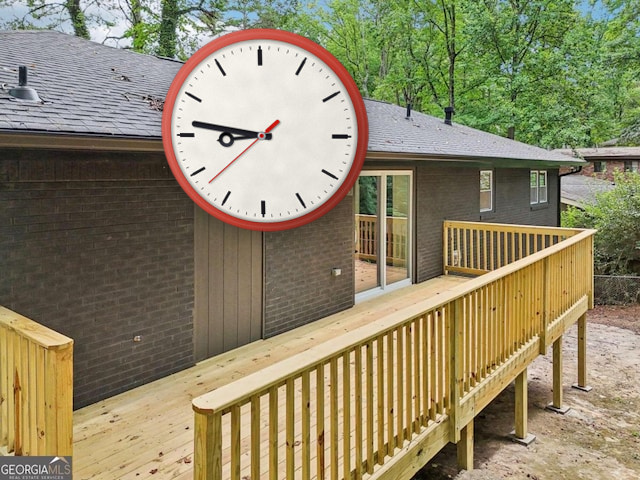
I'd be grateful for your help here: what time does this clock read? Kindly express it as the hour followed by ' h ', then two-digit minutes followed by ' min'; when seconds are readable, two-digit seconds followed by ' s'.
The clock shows 8 h 46 min 38 s
